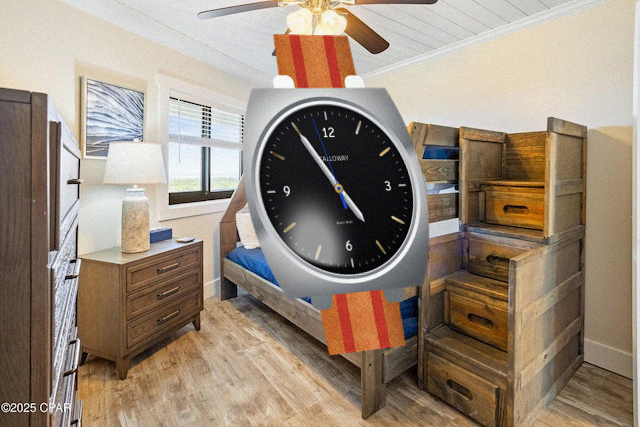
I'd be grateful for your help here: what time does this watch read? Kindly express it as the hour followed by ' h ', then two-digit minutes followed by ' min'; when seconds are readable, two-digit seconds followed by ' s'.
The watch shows 4 h 54 min 58 s
